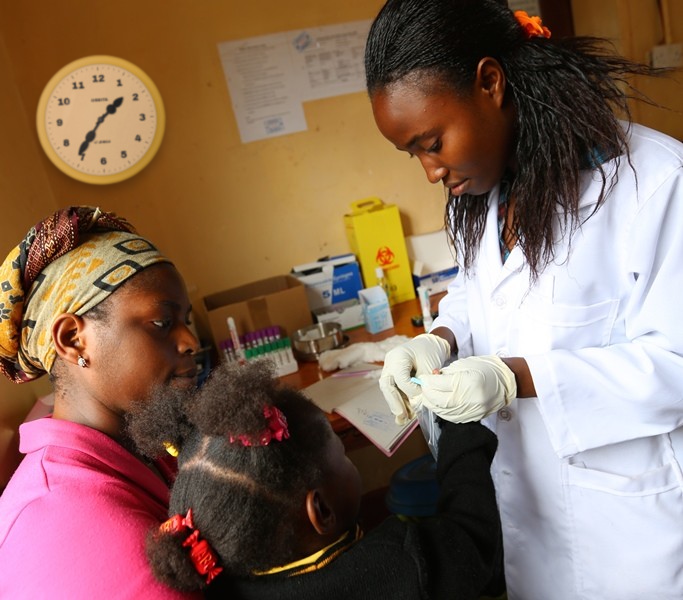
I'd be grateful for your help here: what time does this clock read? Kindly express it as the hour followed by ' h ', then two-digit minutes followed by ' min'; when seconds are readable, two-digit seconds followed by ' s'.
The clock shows 1 h 36 min
